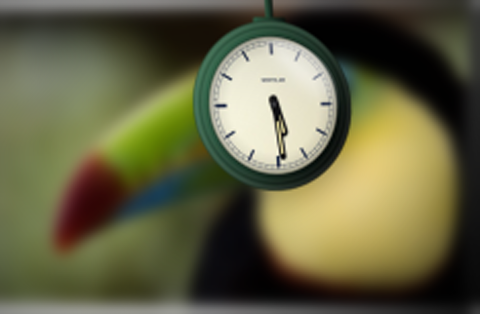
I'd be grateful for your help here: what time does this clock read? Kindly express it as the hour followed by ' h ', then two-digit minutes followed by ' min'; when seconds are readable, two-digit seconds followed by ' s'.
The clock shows 5 h 29 min
